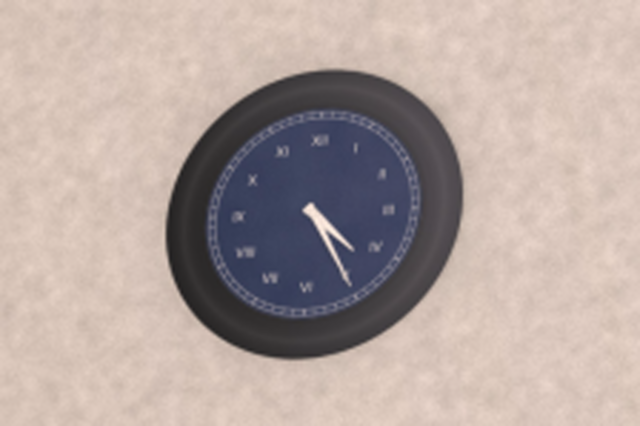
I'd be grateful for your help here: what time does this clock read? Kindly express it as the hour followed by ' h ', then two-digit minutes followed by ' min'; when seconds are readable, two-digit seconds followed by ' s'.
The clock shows 4 h 25 min
